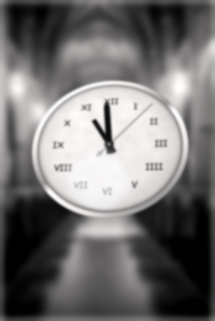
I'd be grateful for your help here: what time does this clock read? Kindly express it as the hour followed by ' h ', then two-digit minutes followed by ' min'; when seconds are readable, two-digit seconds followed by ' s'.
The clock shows 10 h 59 min 07 s
